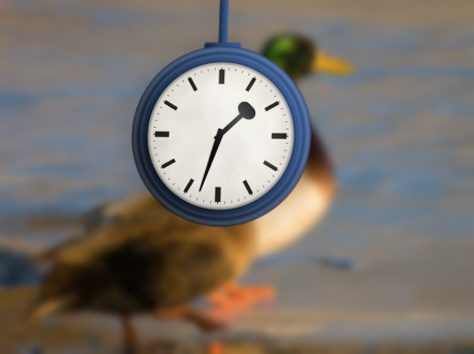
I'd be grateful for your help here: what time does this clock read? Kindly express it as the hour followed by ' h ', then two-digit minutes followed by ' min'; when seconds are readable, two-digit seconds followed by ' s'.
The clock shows 1 h 33 min
